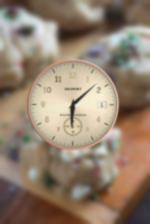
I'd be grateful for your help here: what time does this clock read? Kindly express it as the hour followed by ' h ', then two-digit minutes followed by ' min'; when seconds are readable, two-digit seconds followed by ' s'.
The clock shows 6 h 08 min
